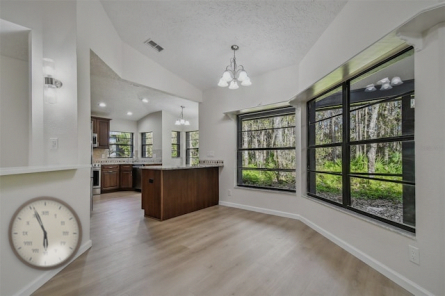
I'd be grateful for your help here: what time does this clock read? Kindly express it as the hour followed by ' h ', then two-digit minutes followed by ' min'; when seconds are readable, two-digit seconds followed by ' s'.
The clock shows 5 h 56 min
